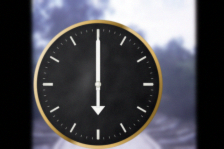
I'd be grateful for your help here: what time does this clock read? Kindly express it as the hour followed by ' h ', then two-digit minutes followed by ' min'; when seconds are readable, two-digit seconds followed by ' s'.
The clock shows 6 h 00 min
